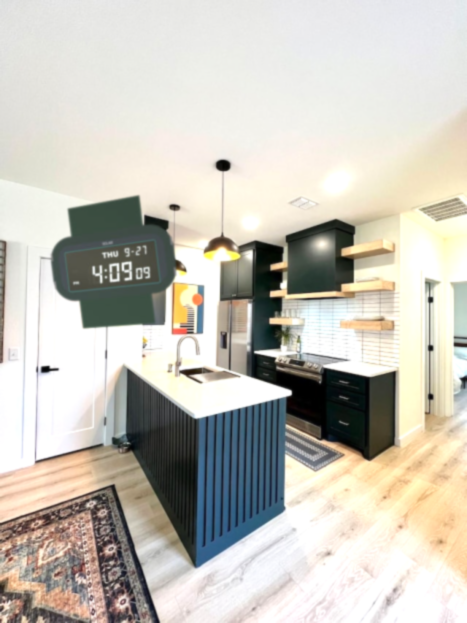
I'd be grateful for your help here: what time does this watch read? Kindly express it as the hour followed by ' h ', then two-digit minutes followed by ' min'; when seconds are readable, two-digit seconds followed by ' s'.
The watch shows 4 h 09 min 09 s
